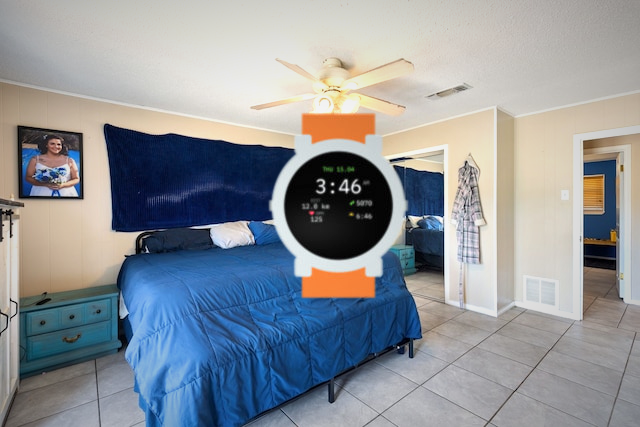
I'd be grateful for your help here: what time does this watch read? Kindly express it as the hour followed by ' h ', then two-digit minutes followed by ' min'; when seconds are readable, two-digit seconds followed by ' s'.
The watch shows 3 h 46 min
